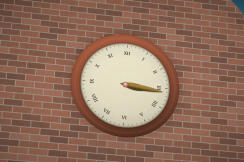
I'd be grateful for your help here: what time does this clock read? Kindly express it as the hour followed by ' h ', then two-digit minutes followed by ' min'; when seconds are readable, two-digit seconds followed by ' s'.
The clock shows 3 h 16 min
